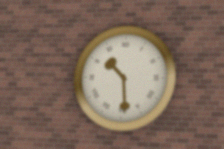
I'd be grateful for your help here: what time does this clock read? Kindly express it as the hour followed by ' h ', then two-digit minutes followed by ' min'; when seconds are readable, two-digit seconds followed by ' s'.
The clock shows 10 h 29 min
